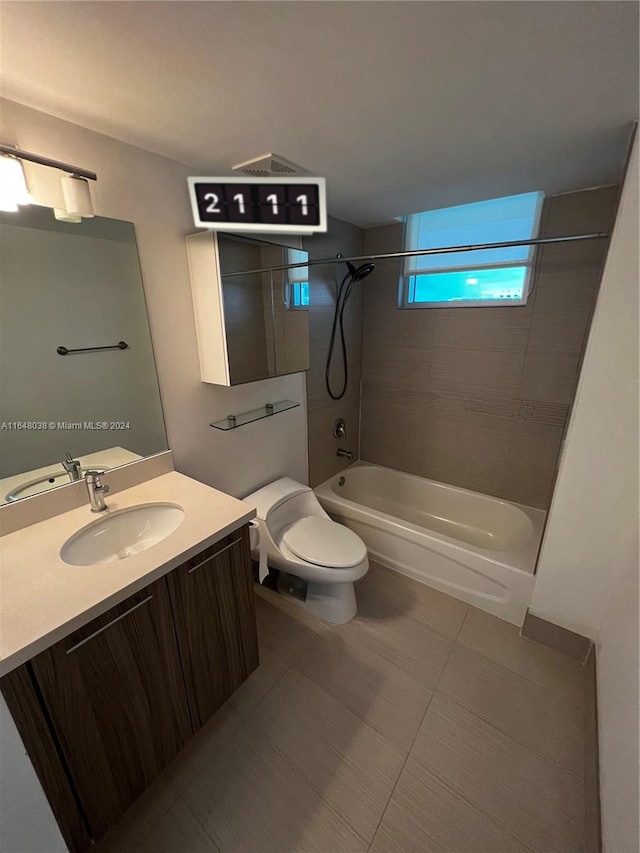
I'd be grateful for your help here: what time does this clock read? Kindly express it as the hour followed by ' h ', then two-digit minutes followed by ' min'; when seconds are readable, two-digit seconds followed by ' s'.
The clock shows 21 h 11 min
